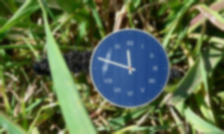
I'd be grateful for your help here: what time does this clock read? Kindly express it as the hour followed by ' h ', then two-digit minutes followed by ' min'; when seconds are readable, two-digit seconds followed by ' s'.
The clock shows 11 h 48 min
